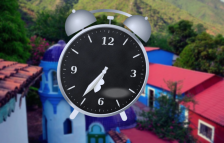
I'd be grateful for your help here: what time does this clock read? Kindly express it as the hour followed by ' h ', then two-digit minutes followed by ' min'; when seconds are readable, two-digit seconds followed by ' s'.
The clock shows 6 h 36 min
